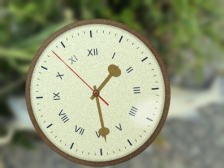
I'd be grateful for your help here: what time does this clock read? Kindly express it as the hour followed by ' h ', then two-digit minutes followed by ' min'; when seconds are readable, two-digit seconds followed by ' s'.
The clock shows 1 h 28 min 53 s
